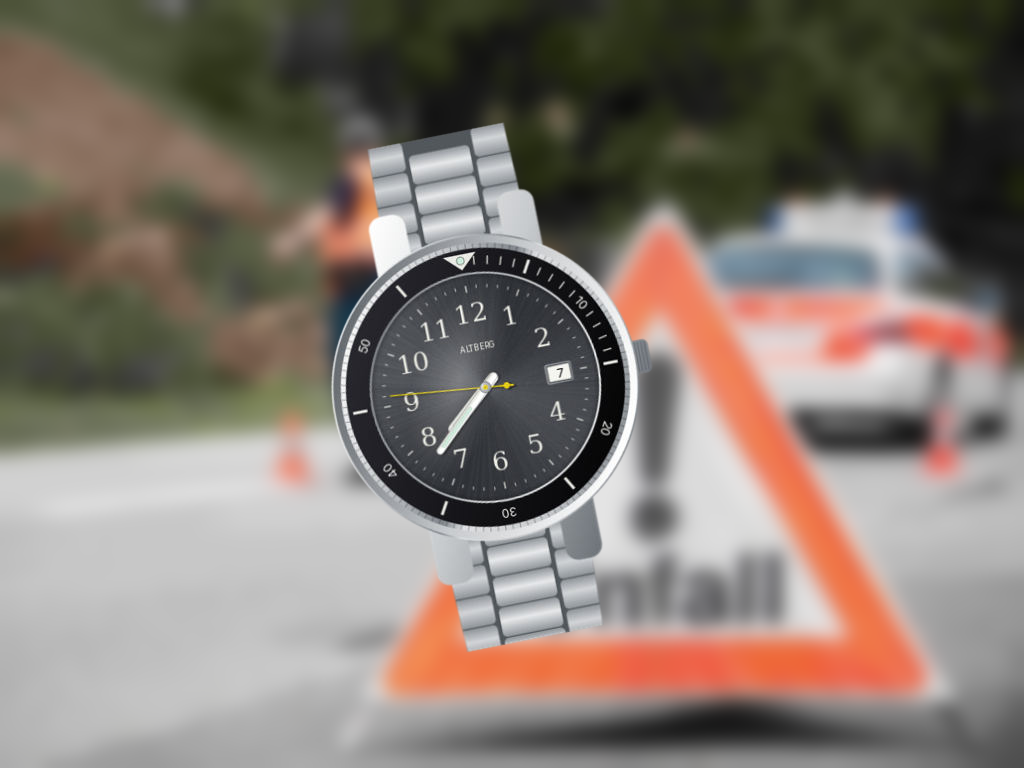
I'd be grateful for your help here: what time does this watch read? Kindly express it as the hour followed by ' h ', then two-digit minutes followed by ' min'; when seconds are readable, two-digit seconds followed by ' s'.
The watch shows 7 h 37 min 46 s
